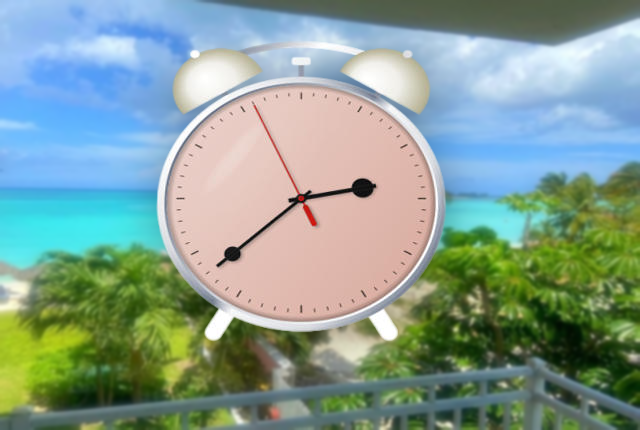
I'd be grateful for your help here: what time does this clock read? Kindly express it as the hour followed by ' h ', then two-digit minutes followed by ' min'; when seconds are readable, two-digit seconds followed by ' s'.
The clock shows 2 h 37 min 56 s
